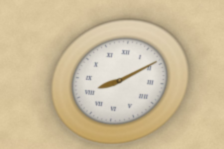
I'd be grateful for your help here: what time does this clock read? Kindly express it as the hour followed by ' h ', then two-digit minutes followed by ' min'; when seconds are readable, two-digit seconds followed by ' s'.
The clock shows 8 h 09 min
